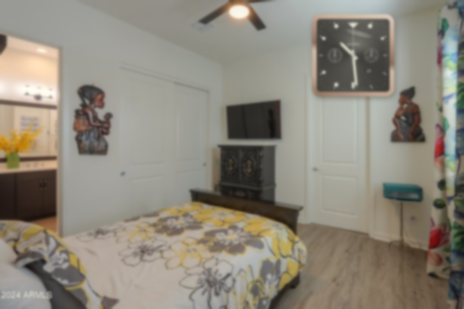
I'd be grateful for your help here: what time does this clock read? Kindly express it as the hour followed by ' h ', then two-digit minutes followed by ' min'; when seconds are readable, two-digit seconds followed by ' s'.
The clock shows 10 h 29 min
